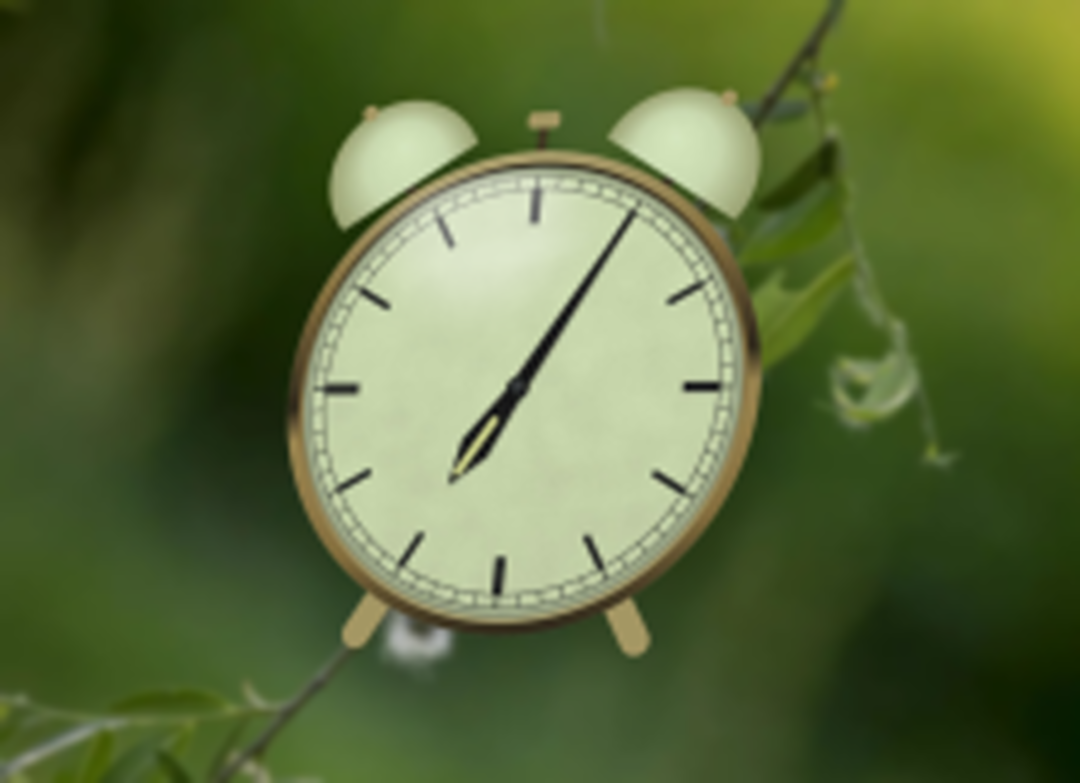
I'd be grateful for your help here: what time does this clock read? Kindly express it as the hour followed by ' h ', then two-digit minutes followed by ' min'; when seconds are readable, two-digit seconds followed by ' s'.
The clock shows 7 h 05 min
